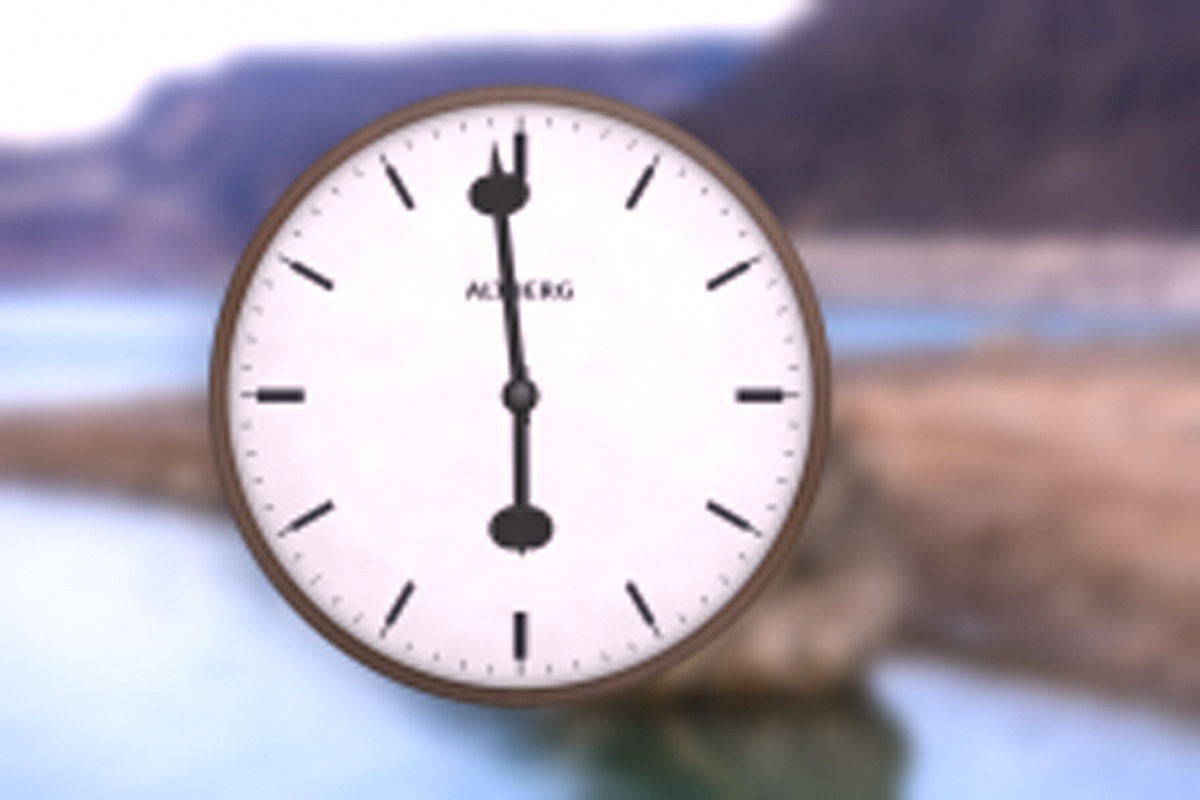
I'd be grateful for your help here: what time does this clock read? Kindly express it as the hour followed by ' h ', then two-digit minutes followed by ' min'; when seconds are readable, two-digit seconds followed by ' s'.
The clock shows 5 h 59 min
